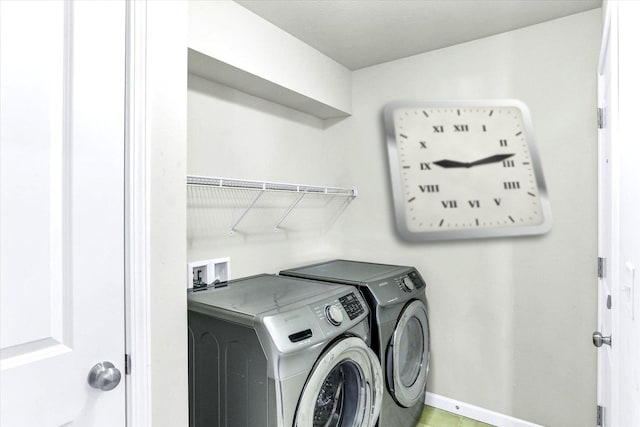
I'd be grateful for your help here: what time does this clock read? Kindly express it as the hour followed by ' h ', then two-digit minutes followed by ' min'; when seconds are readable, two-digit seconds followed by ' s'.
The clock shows 9 h 13 min
